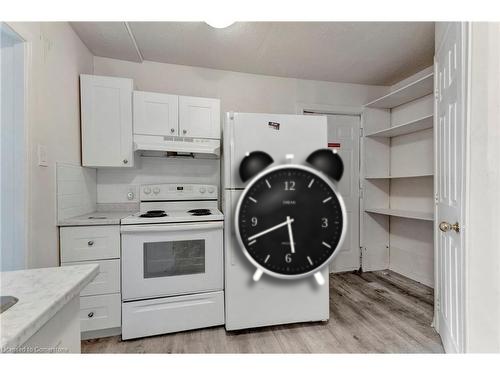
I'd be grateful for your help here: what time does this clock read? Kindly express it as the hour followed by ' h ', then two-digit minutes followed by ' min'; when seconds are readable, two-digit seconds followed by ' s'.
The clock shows 5 h 41 min
